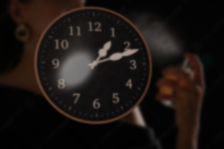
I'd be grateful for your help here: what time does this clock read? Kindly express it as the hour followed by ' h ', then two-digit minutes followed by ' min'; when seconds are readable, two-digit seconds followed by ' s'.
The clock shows 1 h 12 min
